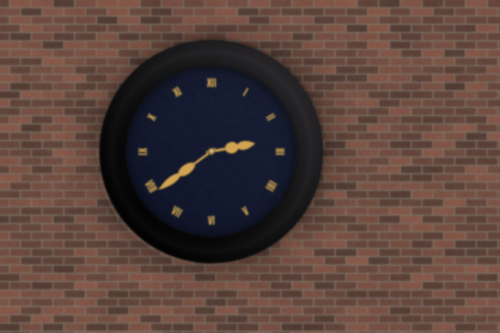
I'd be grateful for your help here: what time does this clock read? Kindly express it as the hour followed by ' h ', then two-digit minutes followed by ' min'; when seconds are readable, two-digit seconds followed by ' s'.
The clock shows 2 h 39 min
